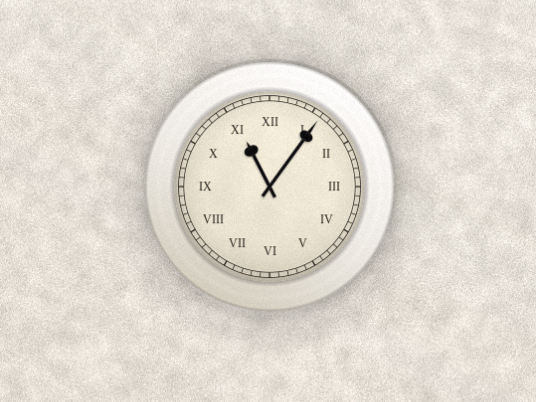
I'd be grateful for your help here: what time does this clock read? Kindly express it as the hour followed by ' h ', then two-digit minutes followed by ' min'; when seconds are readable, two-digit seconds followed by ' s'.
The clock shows 11 h 06 min
